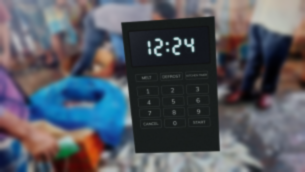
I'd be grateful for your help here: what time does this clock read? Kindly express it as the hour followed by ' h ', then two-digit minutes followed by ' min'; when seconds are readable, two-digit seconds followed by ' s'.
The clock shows 12 h 24 min
